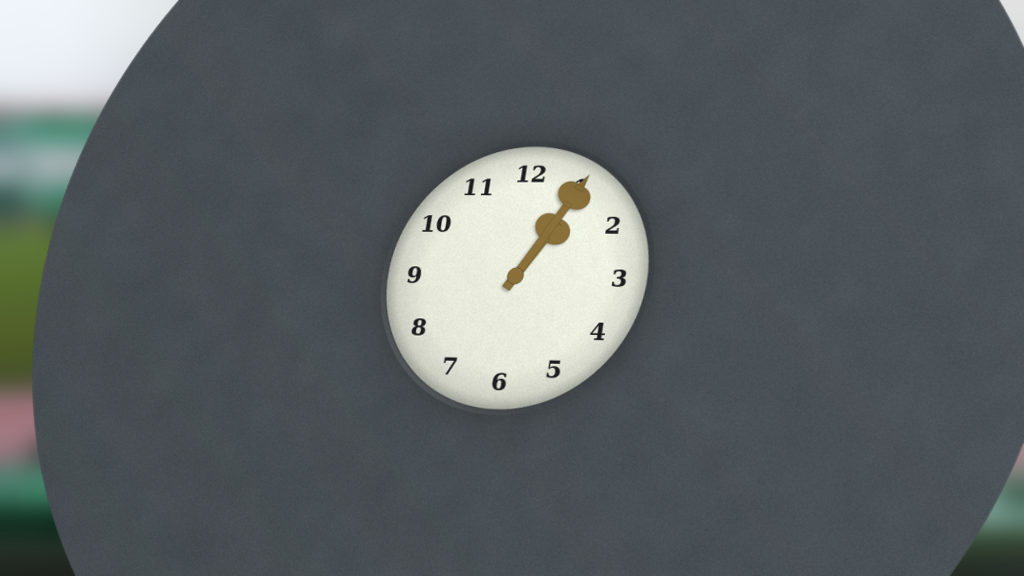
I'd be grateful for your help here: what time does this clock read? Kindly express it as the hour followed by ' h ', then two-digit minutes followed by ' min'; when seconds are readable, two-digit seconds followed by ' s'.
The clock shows 1 h 05 min
